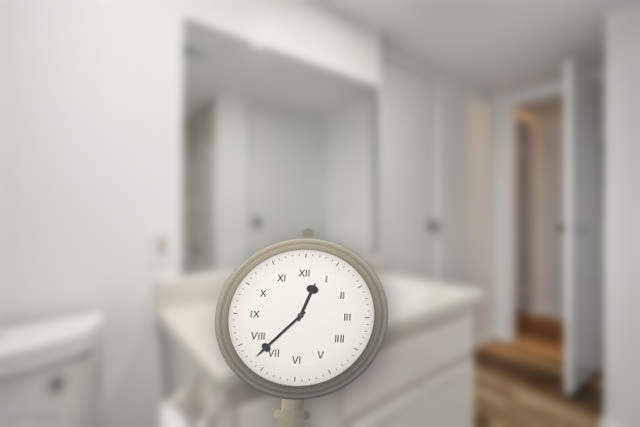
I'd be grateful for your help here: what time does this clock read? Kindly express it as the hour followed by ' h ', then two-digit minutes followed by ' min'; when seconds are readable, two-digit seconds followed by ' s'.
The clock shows 12 h 37 min
